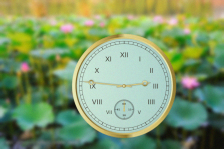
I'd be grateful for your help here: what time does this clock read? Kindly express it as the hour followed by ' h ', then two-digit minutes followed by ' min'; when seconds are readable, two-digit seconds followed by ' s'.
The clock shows 2 h 46 min
